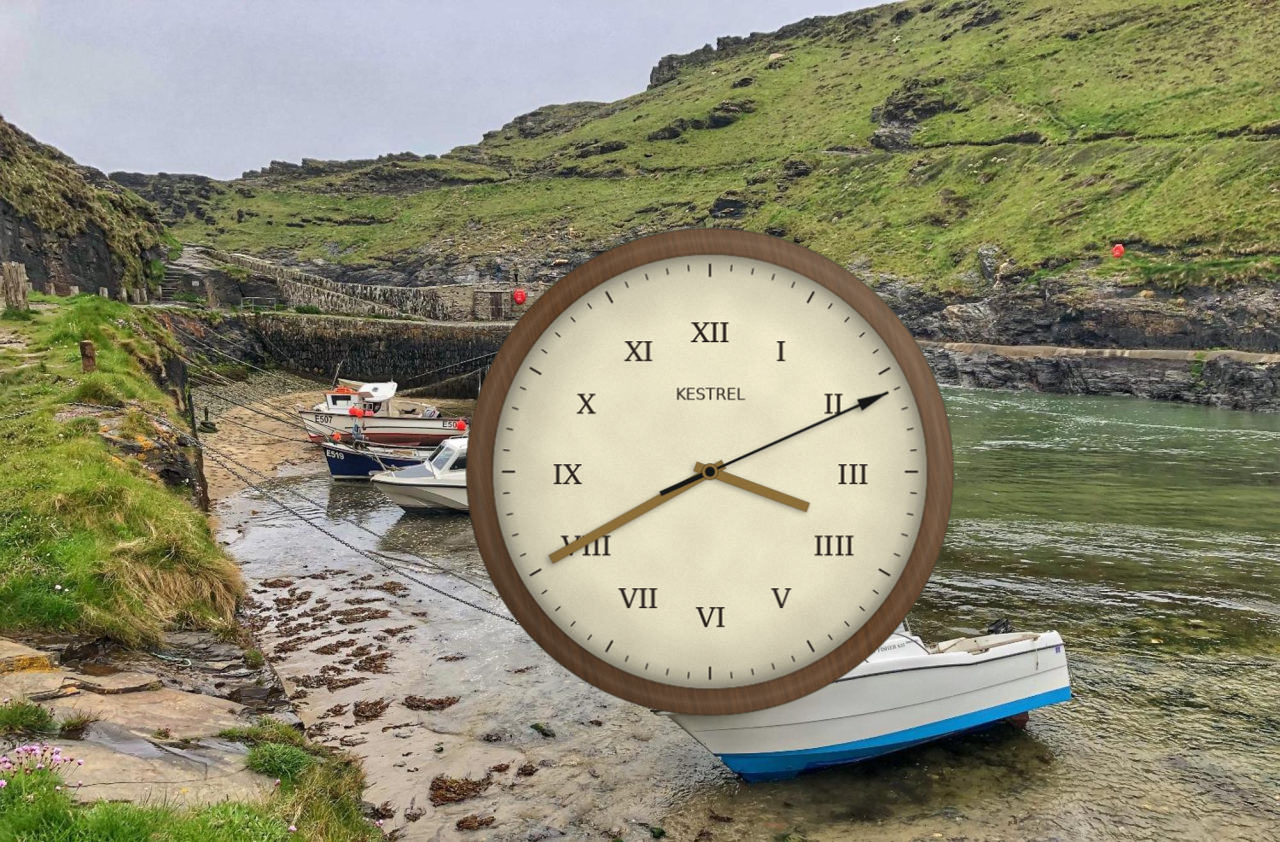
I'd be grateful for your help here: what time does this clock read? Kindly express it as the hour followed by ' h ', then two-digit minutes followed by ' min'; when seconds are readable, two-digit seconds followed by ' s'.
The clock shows 3 h 40 min 11 s
